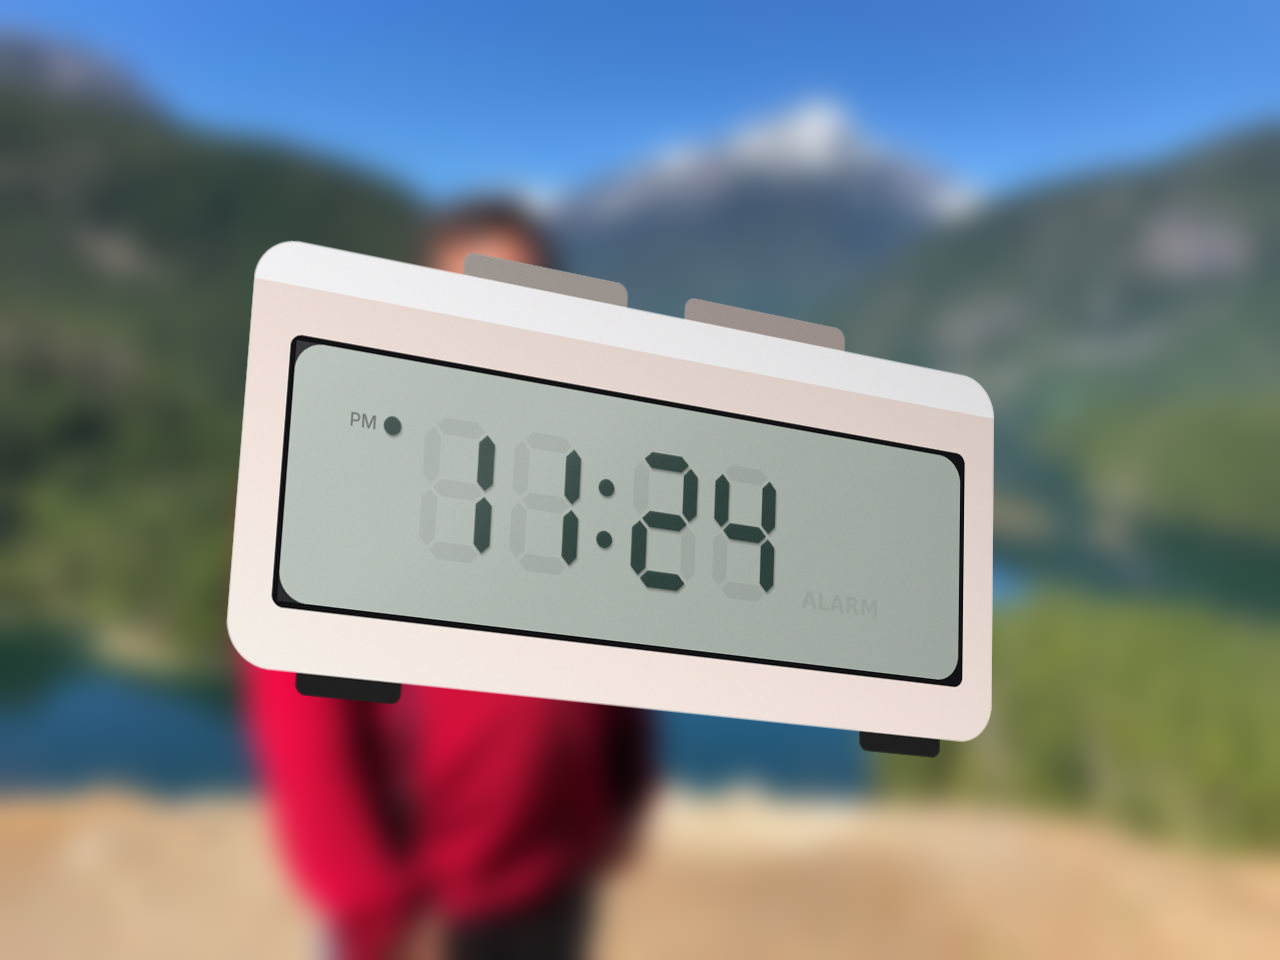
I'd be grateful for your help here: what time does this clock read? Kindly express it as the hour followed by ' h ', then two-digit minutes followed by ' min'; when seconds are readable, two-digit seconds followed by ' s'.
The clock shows 11 h 24 min
